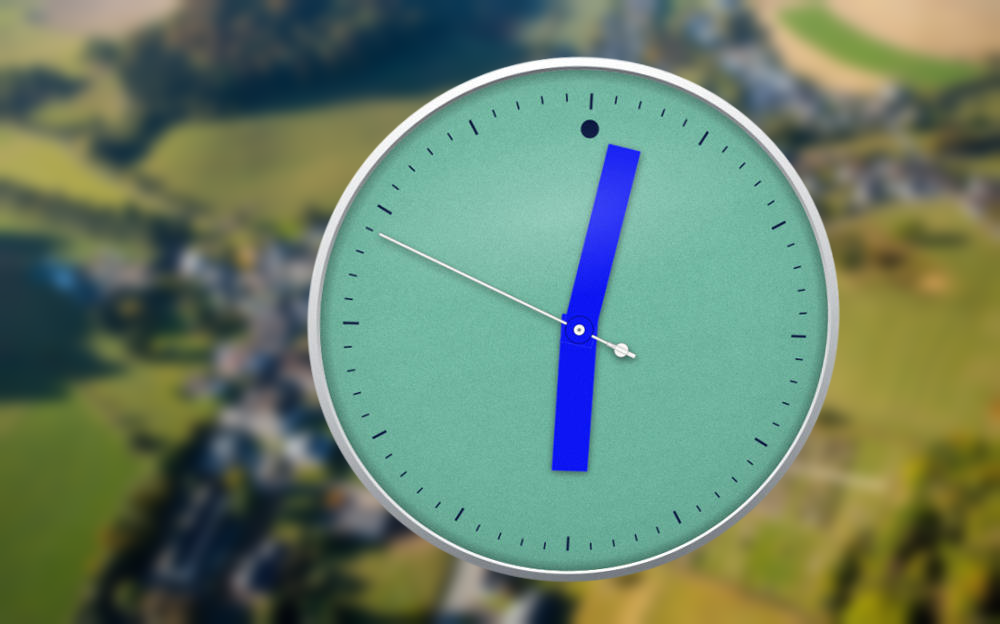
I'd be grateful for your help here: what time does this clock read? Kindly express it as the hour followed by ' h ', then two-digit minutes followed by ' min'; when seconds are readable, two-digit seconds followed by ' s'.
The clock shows 6 h 01 min 49 s
